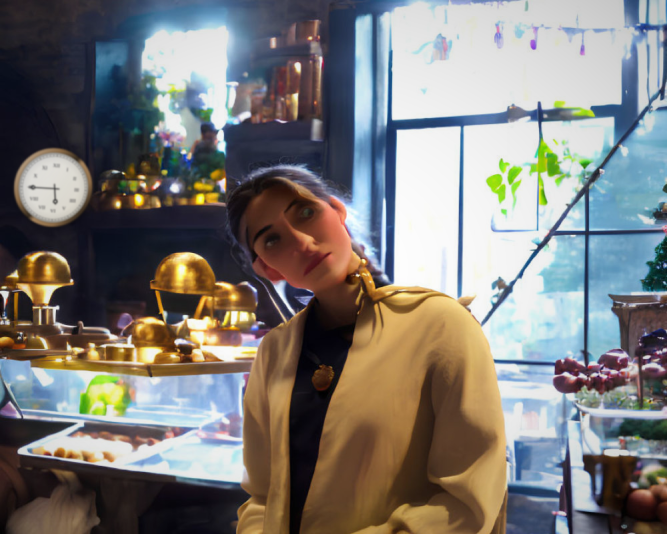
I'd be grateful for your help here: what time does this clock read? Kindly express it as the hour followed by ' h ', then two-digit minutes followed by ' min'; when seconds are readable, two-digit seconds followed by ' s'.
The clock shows 5 h 45 min
